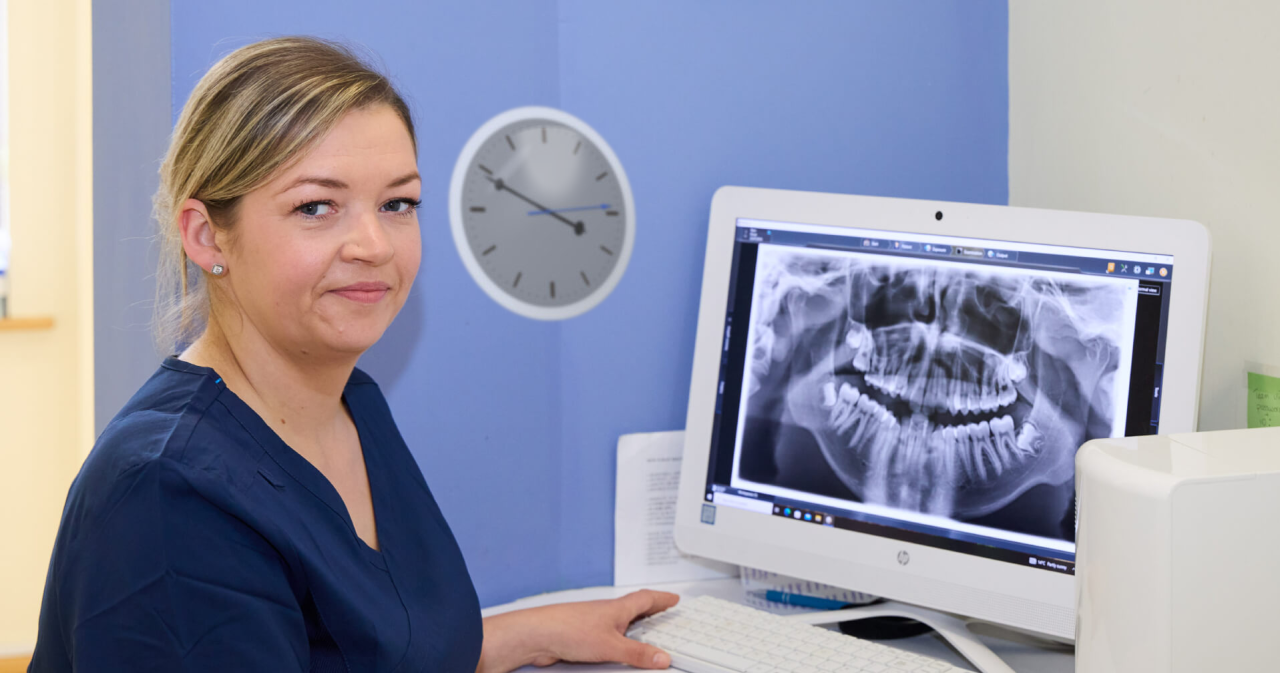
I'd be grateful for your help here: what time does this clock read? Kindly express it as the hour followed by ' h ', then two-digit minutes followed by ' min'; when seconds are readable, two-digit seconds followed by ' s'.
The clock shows 3 h 49 min 14 s
